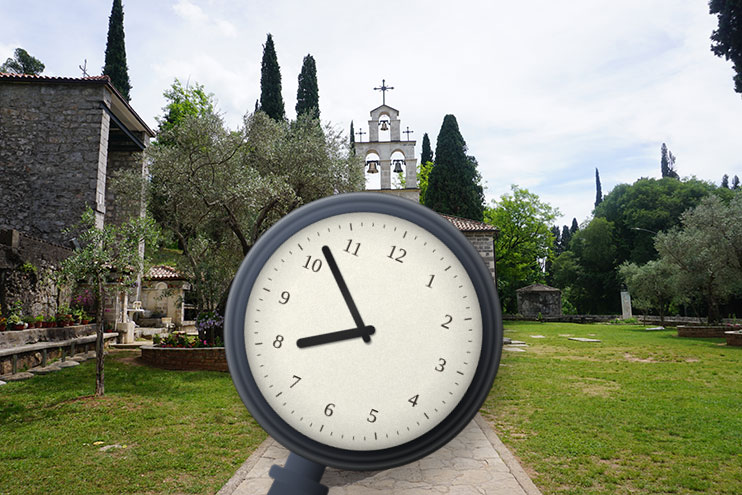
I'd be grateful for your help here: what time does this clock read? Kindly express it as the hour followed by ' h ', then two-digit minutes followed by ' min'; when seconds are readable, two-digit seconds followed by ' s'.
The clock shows 7 h 52 min
